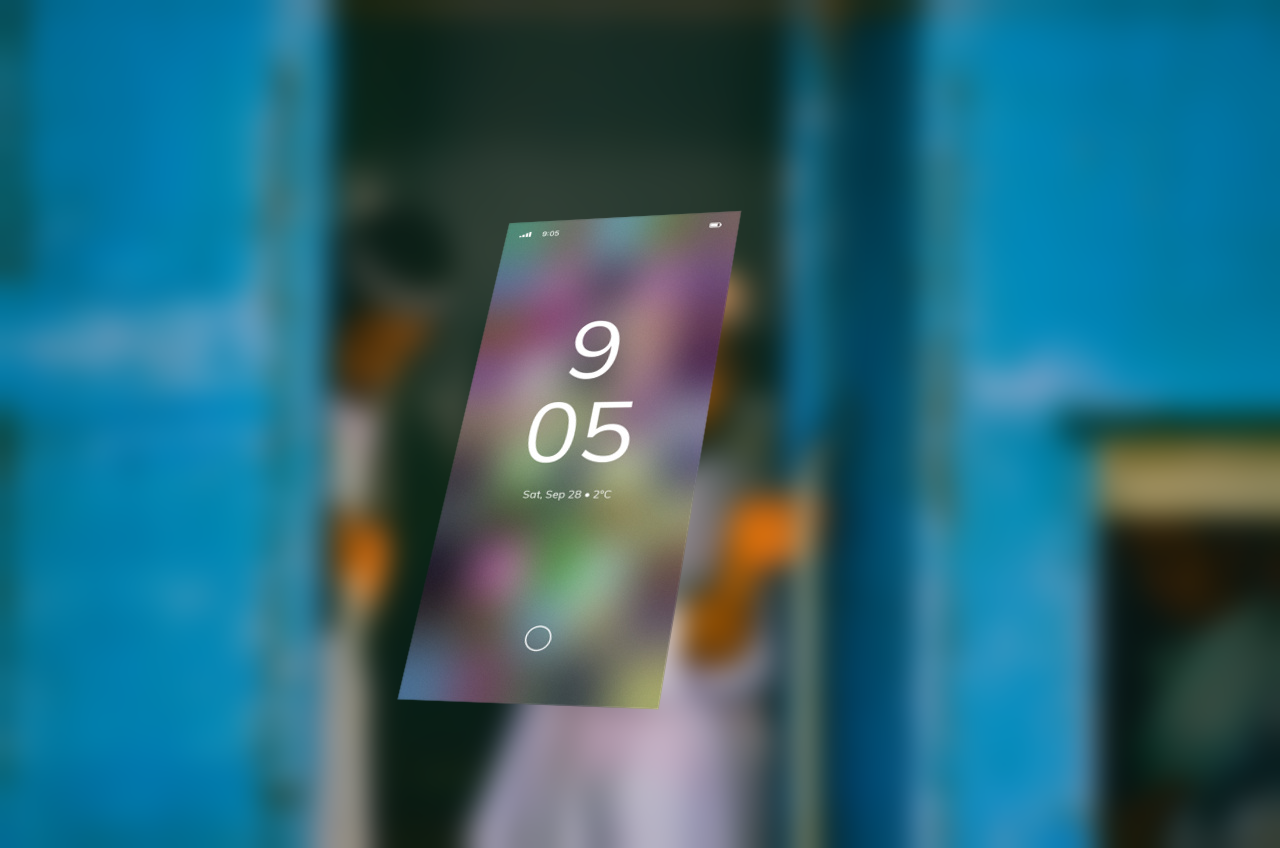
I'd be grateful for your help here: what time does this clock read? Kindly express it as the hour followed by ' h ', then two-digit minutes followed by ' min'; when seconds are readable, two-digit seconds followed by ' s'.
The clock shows 9 h 05 min
